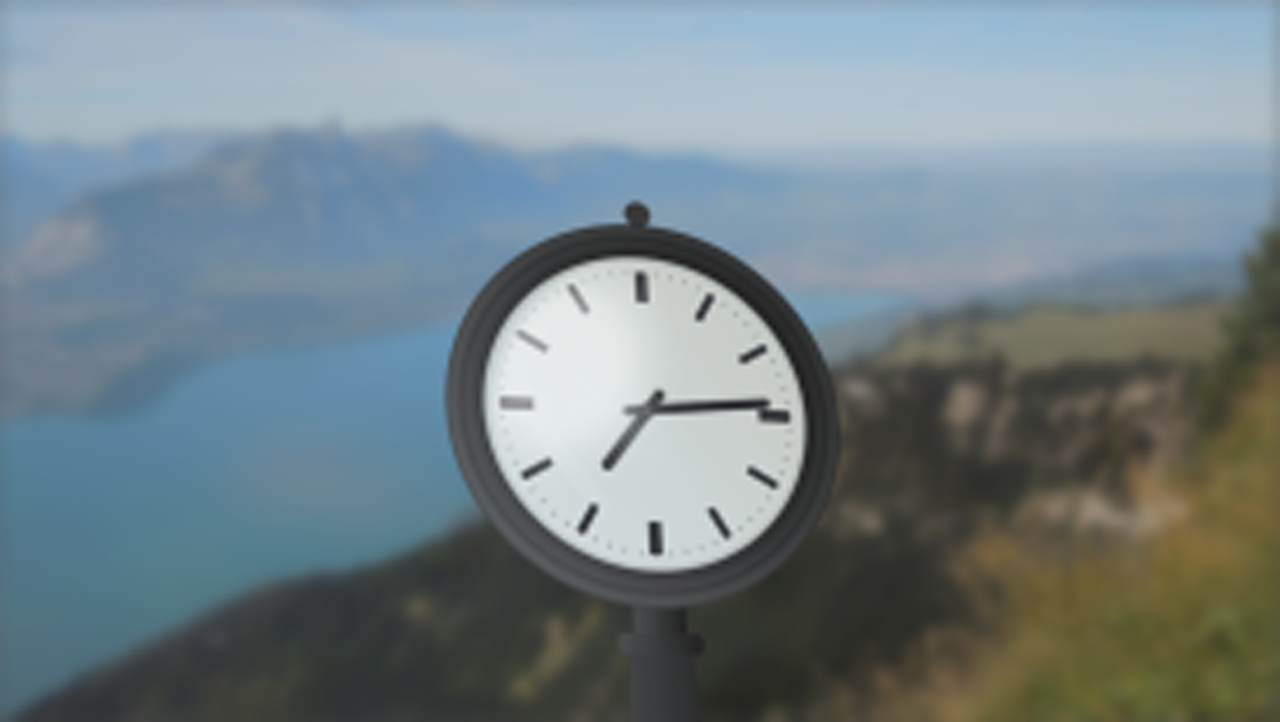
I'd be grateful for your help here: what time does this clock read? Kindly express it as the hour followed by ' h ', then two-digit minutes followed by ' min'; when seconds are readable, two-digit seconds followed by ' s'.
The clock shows 7 h 14 min
